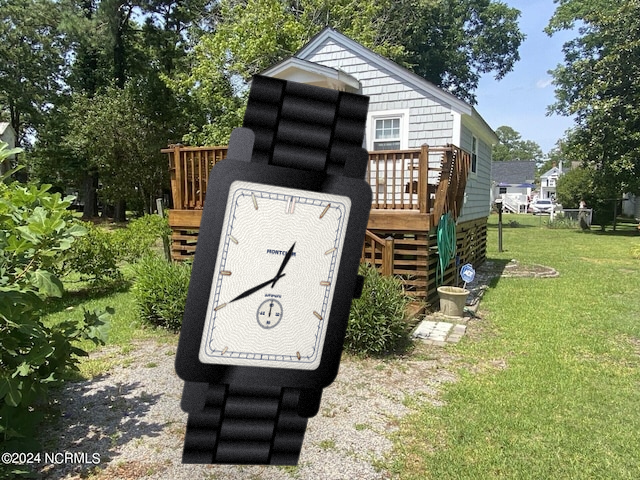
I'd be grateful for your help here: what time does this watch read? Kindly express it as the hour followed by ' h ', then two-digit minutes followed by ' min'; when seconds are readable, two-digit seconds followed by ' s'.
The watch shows 12 h 40 min
